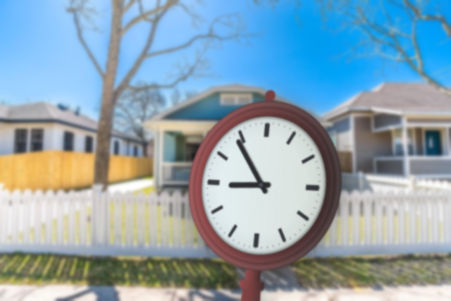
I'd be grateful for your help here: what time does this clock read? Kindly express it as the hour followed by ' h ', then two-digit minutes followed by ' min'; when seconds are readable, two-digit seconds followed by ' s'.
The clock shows 8 h 54 min
